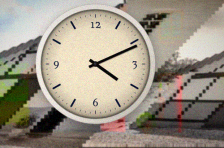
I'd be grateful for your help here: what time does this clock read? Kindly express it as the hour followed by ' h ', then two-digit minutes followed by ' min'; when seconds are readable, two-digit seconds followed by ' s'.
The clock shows 4 h 11 min
